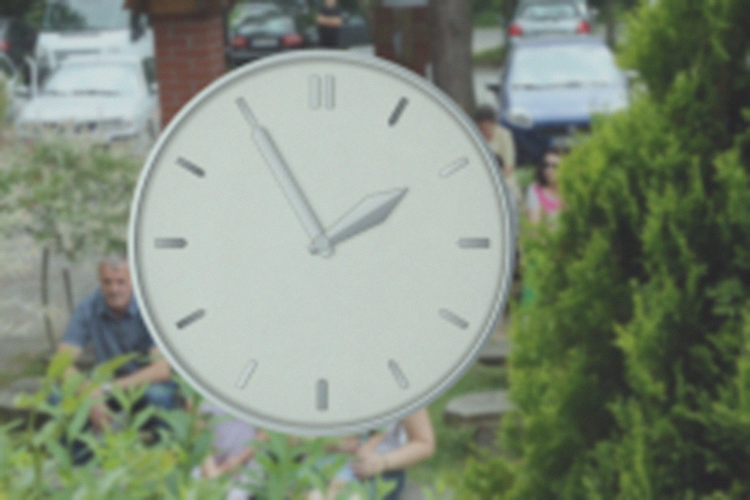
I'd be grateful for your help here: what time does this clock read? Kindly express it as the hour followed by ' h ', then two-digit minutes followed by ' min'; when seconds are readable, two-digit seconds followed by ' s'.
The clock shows 1 h 55 min
